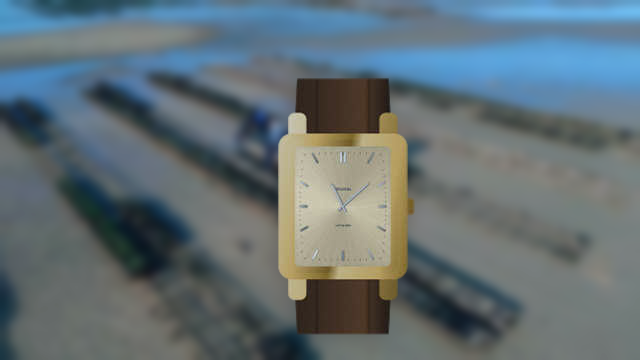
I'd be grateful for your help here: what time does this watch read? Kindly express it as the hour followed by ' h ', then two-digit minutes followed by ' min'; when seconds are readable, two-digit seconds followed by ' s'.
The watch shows 11 h 08 min
